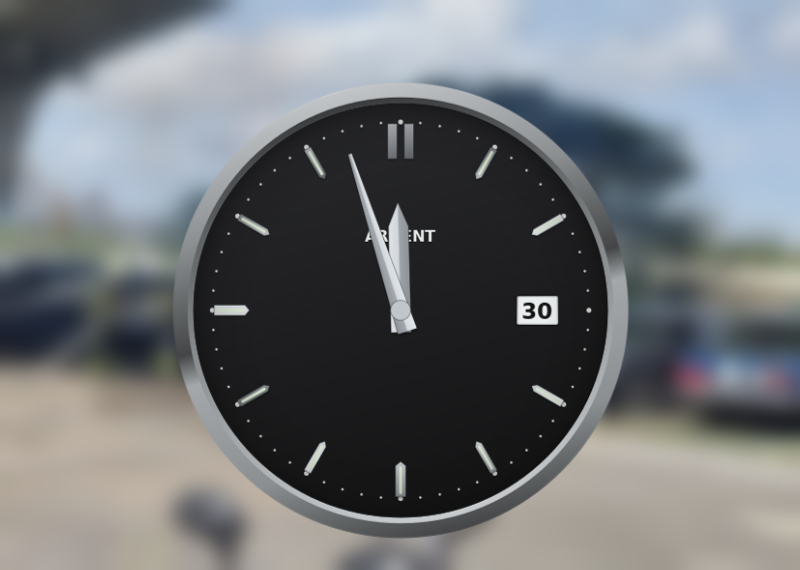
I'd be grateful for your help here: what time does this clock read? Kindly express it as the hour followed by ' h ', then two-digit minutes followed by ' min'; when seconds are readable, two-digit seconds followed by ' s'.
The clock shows 11 h 57 min
